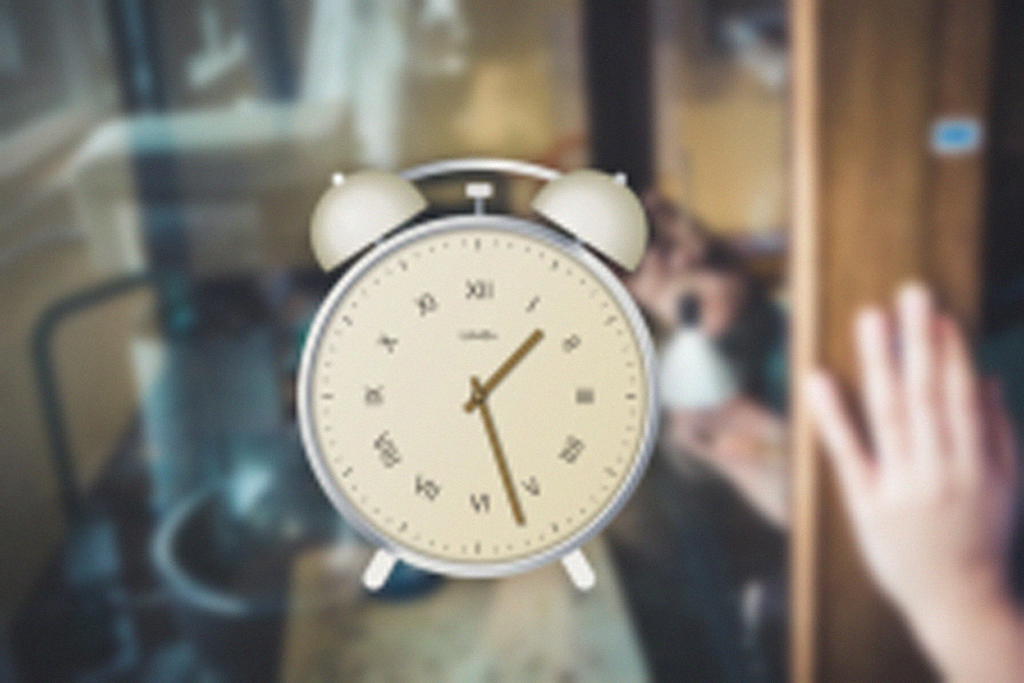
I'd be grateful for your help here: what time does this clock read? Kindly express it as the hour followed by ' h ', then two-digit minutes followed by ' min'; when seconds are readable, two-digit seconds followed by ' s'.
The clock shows 1 h 27 min
